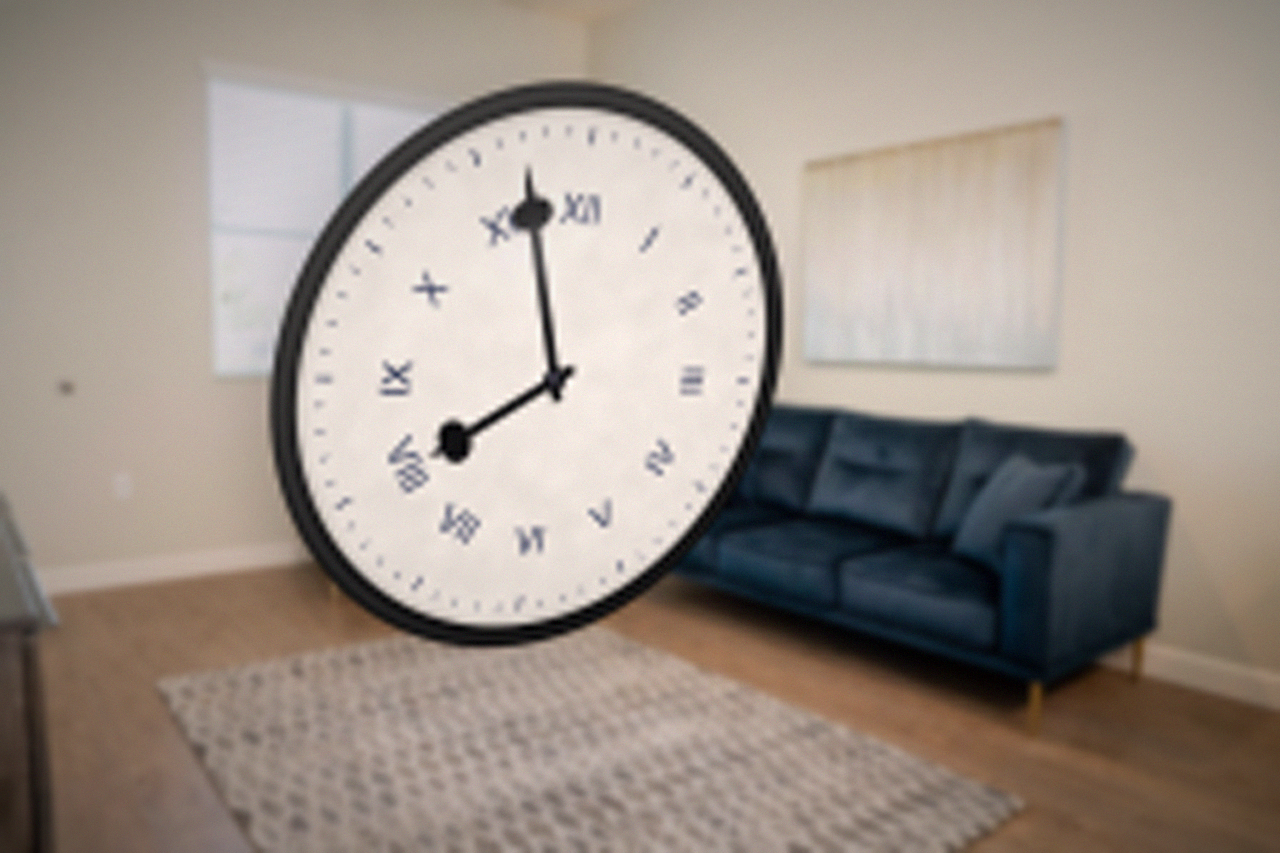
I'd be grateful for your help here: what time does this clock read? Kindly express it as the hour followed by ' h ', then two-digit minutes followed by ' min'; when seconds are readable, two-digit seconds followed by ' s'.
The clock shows 7 h 57 min
